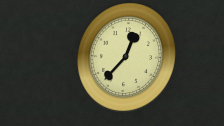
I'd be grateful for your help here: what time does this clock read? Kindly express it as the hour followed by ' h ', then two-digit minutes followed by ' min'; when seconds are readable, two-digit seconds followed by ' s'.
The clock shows 12 h 37 min
